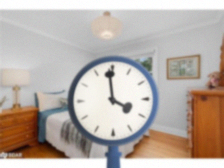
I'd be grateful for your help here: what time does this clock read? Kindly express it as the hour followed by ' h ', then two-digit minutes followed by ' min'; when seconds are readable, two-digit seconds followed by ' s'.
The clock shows 3 h 59 min
